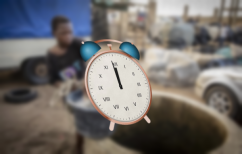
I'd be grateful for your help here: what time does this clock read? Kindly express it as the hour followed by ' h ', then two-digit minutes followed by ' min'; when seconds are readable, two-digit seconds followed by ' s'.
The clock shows 11 h 59 min
